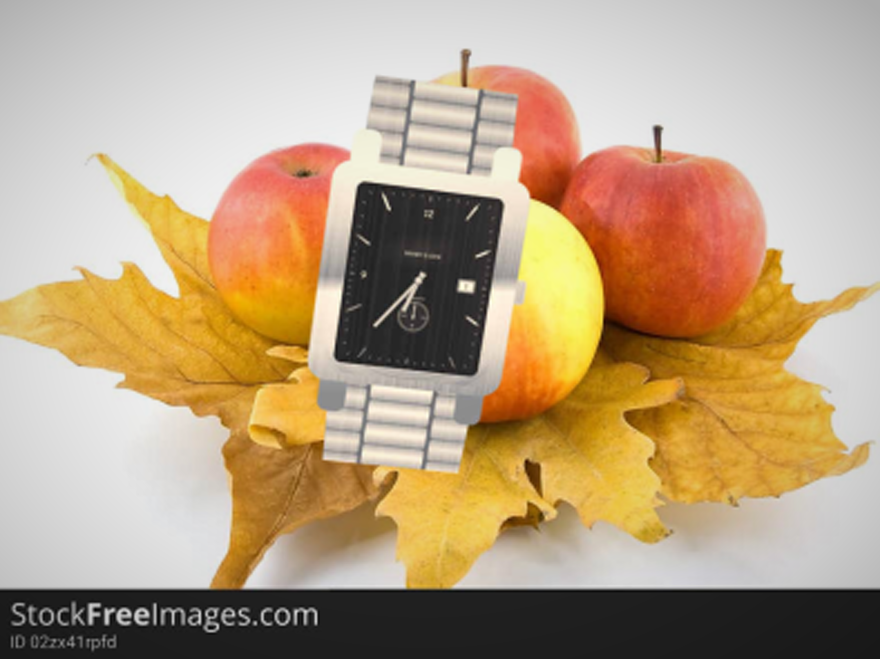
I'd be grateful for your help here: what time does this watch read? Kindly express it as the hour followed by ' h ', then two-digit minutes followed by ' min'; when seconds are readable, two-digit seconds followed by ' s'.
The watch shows 6 h 36 min
